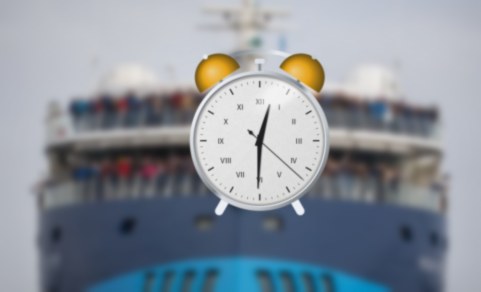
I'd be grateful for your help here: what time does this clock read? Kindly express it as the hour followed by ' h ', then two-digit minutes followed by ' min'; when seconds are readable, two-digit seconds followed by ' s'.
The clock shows 12 h 30 min 22 s
